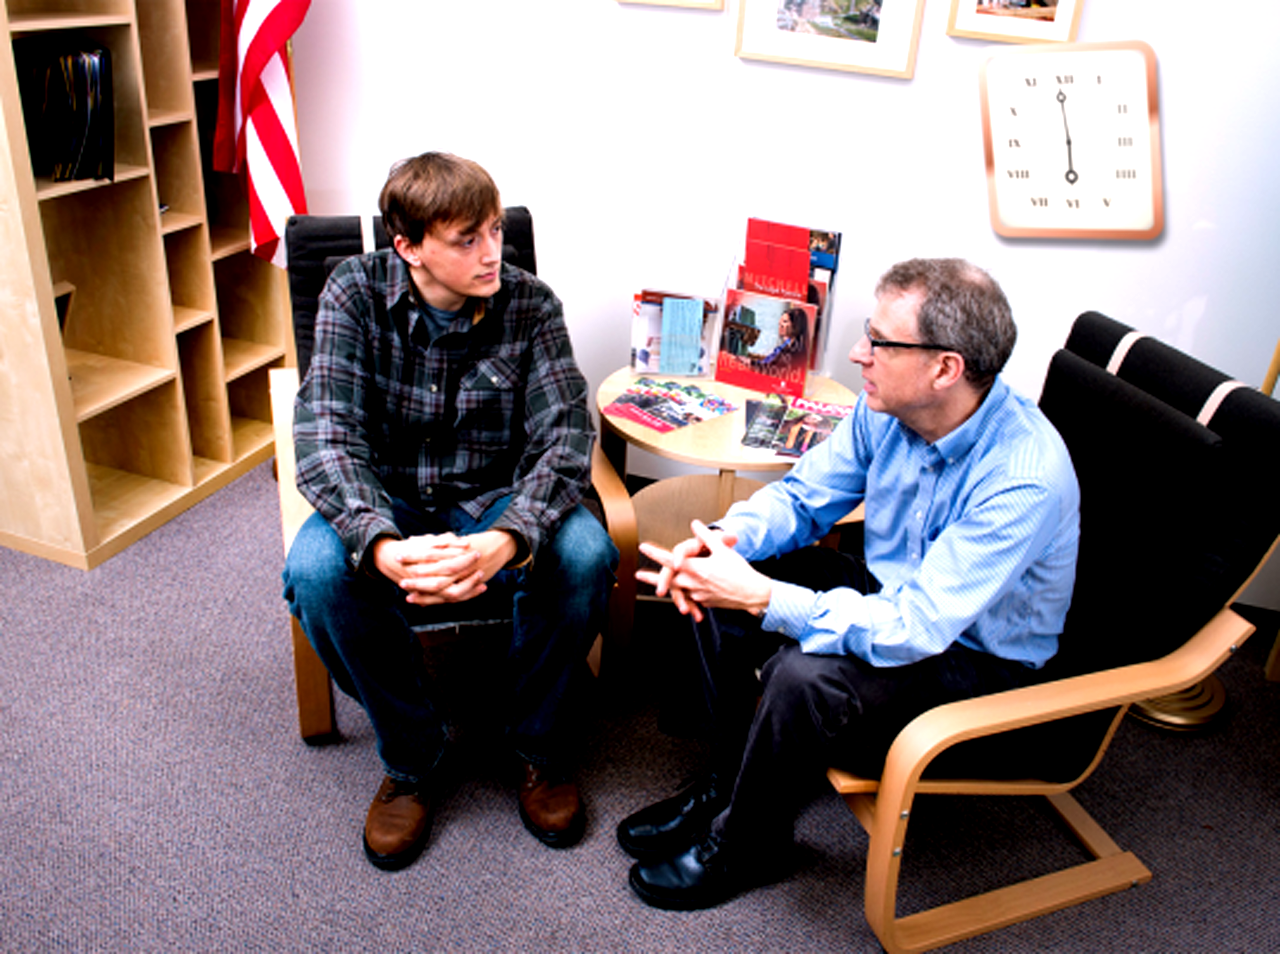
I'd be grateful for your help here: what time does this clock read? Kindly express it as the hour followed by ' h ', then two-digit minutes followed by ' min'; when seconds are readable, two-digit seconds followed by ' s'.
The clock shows 5 h 59 min
